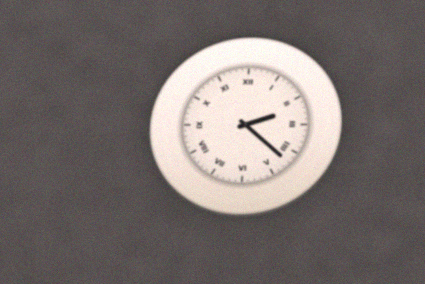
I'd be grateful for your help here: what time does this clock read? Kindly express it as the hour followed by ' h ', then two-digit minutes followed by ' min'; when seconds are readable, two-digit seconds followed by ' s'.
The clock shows 2 h 22 min
